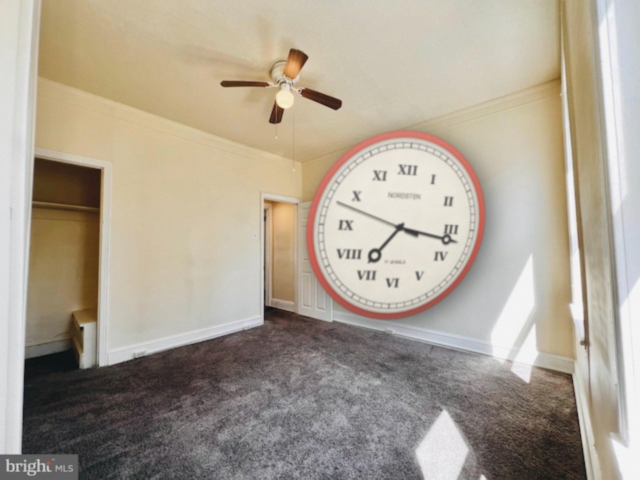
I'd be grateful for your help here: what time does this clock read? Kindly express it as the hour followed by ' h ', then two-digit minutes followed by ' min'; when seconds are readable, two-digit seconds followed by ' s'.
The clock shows 7 h 16 min 48 s
